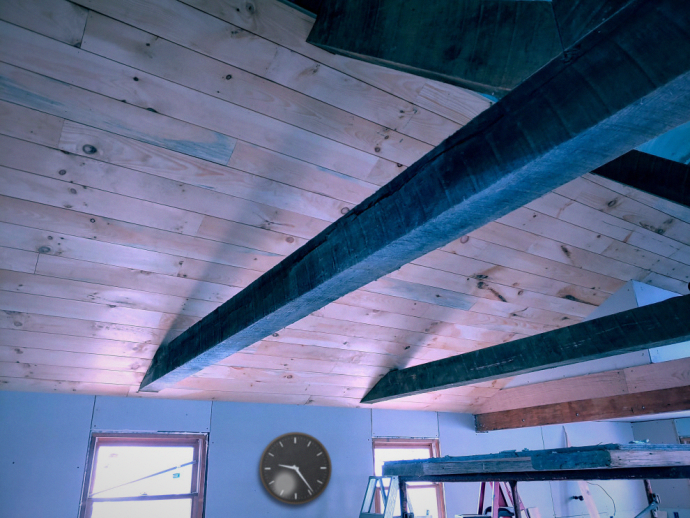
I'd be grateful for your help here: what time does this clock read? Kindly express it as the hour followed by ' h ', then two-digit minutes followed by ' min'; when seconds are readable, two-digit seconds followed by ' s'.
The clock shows 9 h 24 min
